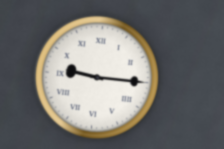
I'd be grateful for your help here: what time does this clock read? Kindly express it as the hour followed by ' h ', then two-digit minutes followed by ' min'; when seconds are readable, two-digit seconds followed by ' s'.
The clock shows 9 h 15 min
